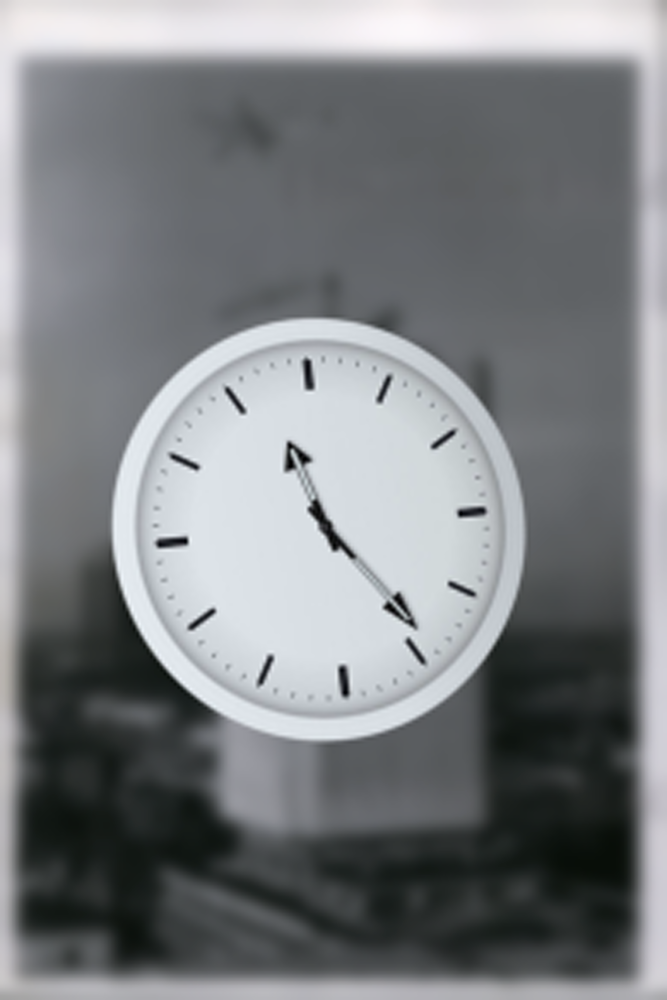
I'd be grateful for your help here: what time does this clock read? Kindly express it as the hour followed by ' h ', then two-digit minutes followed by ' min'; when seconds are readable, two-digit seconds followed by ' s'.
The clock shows 11 h 24 min
